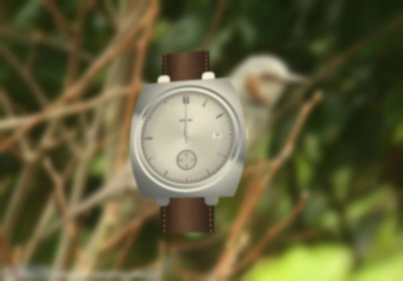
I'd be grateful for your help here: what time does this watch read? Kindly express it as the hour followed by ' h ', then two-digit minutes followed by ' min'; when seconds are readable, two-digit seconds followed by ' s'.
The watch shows 12 h 00 min
